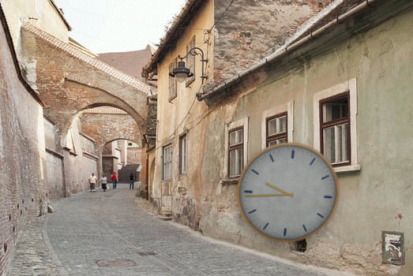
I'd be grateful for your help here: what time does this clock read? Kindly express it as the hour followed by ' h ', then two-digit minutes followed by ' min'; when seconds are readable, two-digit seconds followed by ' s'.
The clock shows 9 h 44 min
